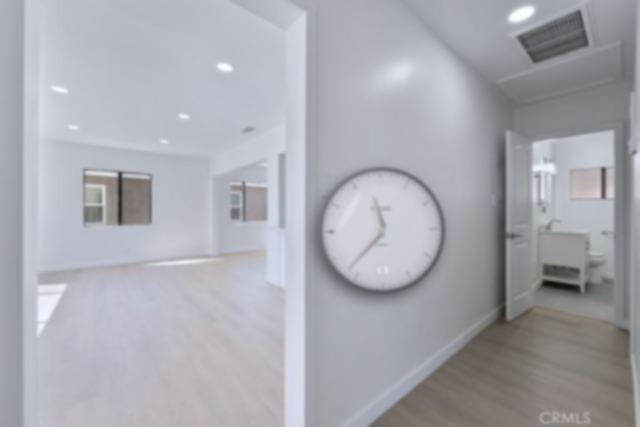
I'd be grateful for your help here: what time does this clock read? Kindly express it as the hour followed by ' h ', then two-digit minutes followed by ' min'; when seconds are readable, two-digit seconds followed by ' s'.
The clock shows 11 h 37 min
